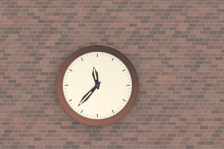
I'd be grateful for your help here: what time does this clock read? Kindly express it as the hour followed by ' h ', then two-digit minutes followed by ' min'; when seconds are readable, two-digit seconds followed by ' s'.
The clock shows 11 h 37 min
